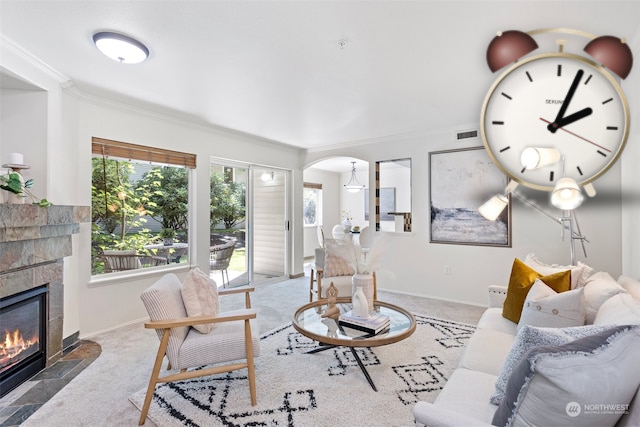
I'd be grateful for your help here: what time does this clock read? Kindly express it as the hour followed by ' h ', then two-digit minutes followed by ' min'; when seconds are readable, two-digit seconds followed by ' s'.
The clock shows 2 h 03 min 19 s
